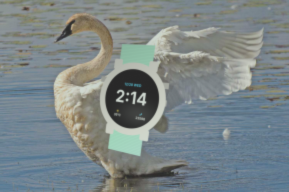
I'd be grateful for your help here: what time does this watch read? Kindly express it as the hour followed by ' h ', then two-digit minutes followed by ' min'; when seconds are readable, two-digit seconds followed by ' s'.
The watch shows 2 h 14 min
